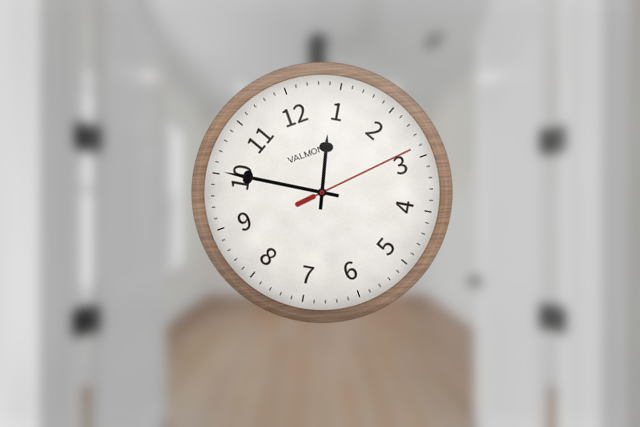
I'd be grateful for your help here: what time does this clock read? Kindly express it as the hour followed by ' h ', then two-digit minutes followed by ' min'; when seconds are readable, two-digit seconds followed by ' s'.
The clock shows 12 h 50 min 14 s
